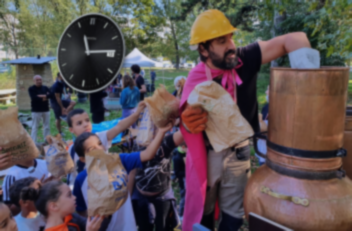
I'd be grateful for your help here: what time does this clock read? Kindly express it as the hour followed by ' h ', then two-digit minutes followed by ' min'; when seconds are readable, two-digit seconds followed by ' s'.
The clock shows 11 h 14 min
